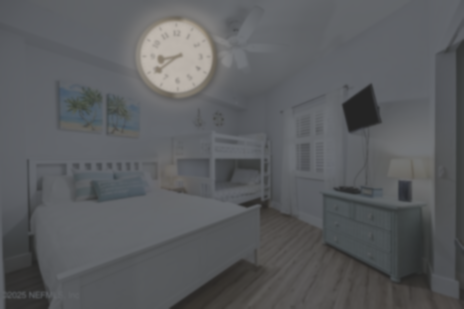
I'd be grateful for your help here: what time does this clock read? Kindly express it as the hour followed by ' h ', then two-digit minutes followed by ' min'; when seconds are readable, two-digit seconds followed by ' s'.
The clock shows 8 h 39 min
